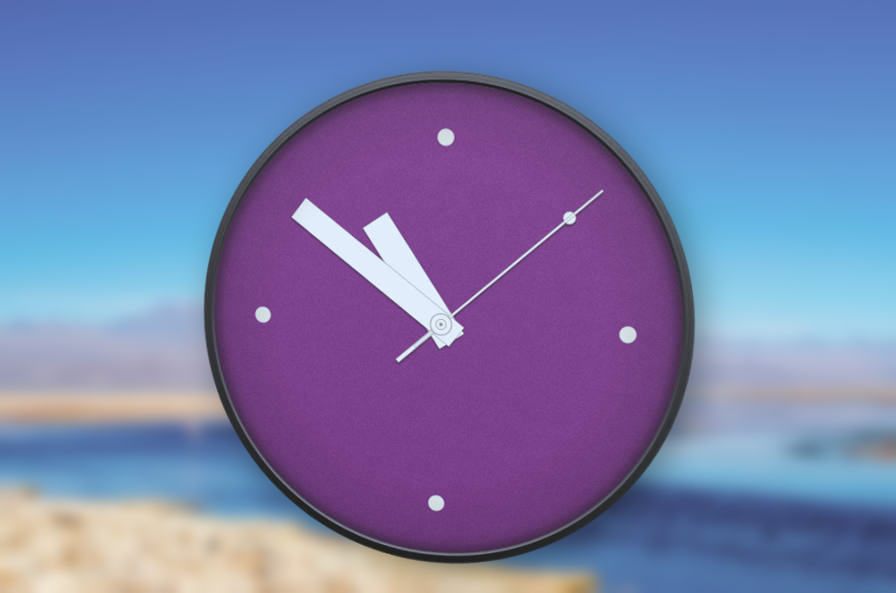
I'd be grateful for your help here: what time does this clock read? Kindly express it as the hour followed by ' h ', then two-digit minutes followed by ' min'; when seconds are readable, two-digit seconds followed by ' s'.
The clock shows 10 h 51 min 08 s
